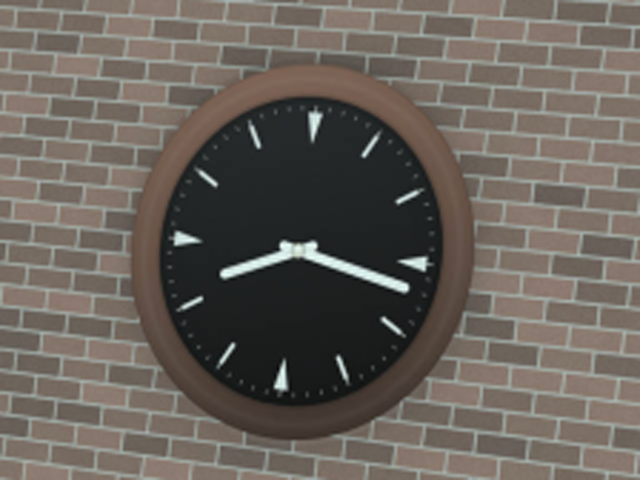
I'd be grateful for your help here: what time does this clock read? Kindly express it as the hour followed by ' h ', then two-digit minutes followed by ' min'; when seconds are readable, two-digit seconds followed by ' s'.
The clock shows 8 h 17 min
